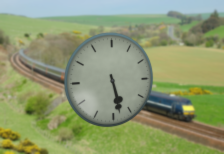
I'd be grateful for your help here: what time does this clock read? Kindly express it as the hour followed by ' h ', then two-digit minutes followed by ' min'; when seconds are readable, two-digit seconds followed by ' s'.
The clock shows 5 h 28 min
